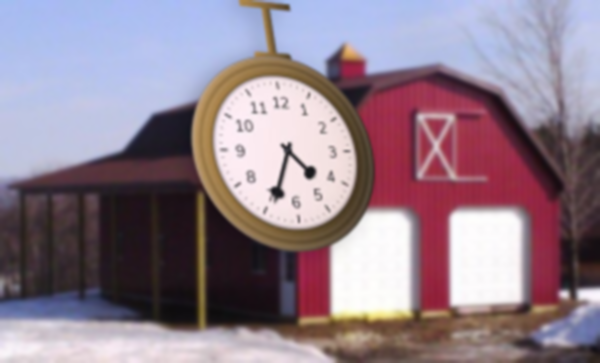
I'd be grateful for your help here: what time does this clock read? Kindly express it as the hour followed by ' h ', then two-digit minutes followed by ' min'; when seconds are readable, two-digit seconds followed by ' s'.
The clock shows 4 h 34 min
